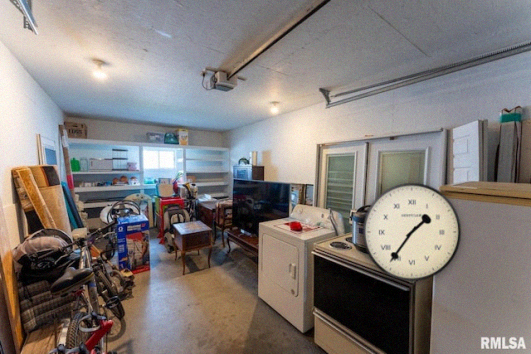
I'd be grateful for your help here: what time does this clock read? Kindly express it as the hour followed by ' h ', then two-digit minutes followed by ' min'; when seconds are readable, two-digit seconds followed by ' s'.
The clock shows 1 h 36 min
